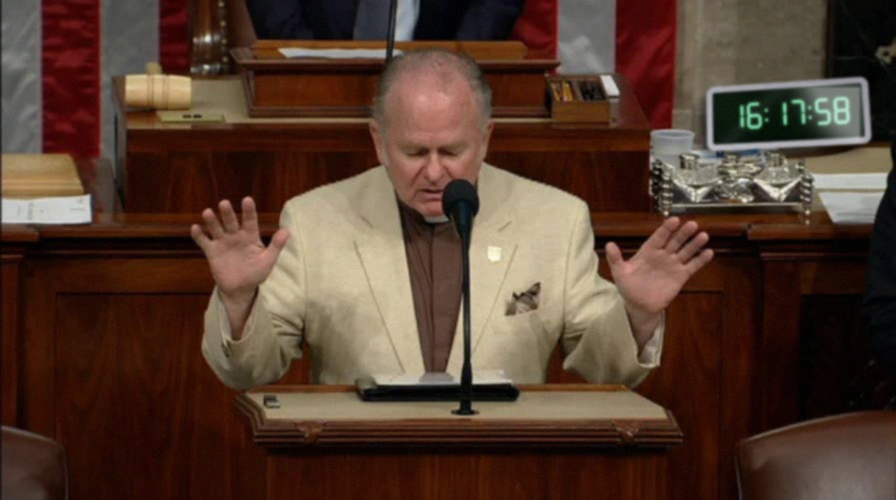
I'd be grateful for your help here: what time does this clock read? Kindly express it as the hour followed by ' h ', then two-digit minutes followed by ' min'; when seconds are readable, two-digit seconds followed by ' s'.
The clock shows 16 h 17 min 58 s
